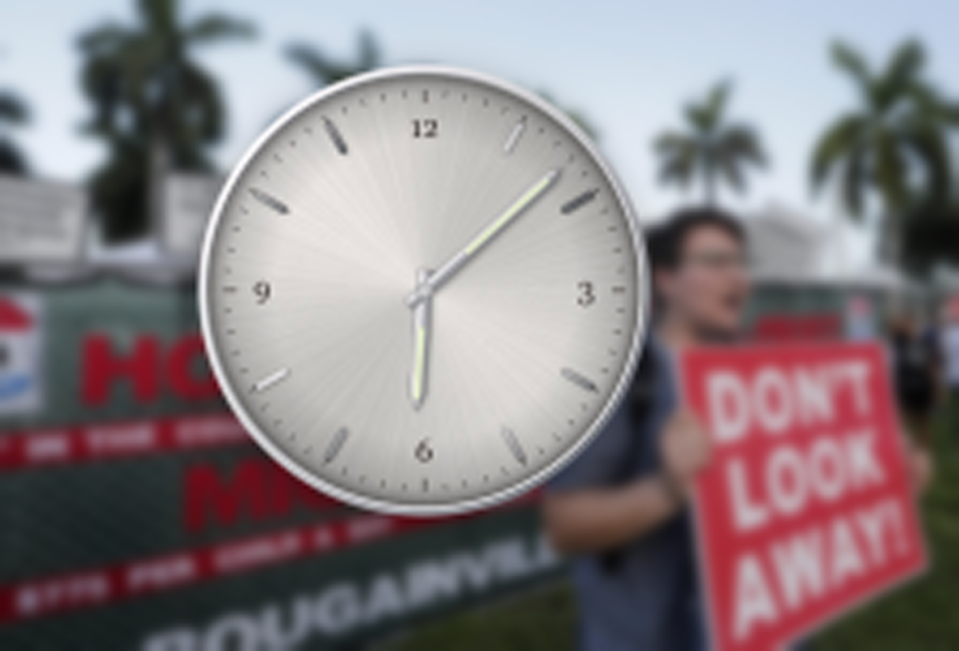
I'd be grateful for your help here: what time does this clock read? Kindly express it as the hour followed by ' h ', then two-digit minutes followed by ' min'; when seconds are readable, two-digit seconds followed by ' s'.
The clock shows 6 h 08 min
